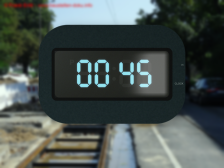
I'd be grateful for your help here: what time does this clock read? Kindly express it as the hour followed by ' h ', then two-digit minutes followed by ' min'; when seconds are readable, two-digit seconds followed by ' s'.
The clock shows 0 h 45 min
